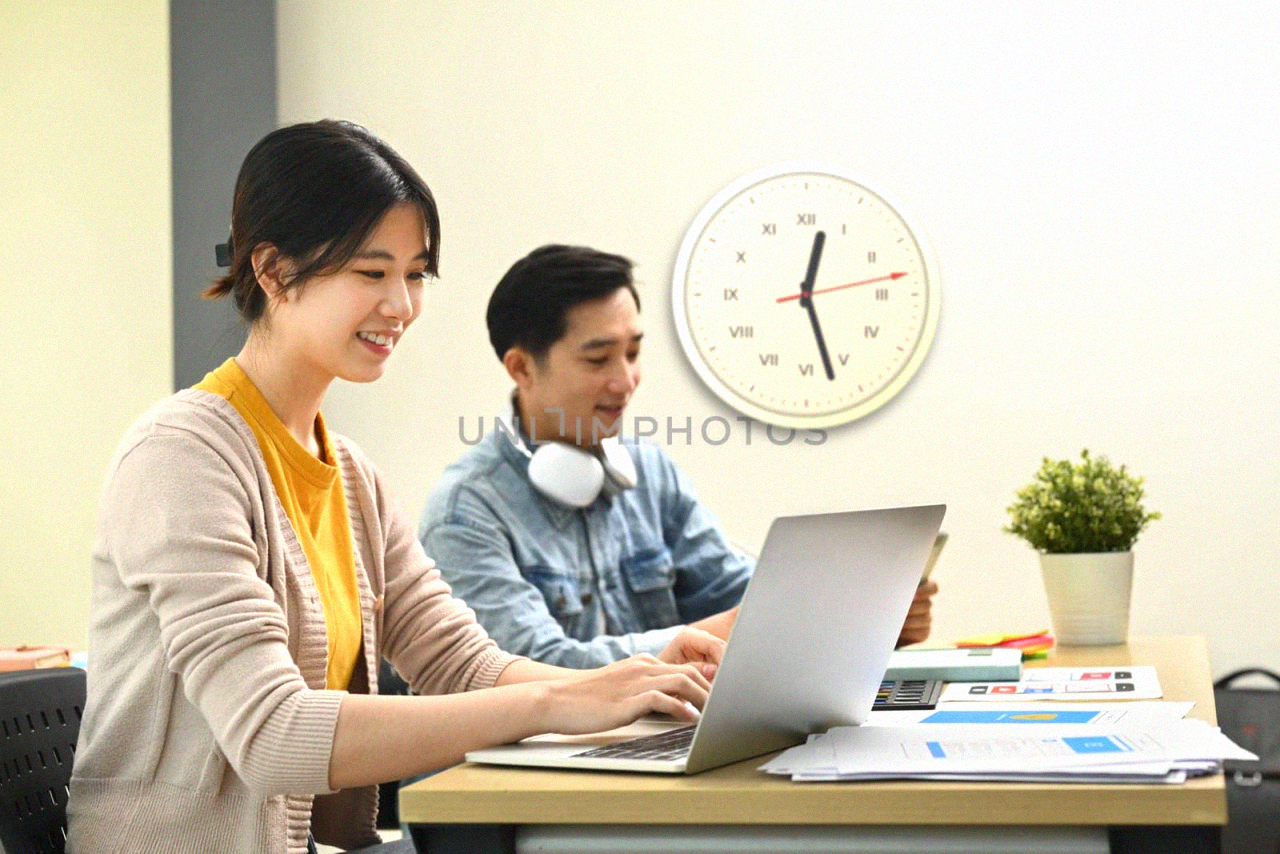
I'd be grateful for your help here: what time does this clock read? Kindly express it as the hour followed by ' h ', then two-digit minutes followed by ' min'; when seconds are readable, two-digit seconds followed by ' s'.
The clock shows 12 h 27 min 13 s
